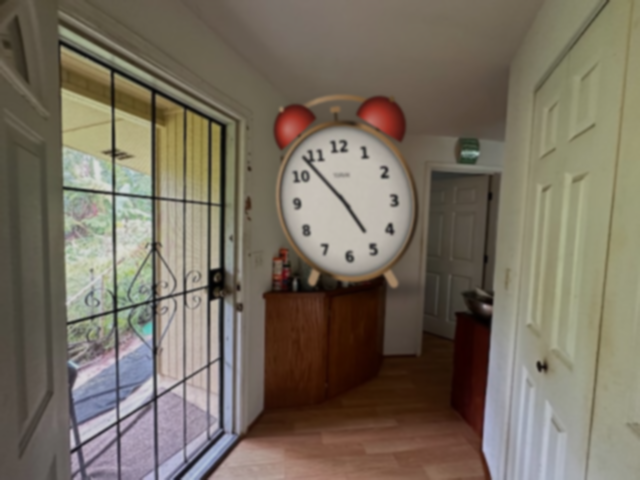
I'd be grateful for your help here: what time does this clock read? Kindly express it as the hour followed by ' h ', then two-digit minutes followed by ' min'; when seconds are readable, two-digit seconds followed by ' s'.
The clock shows 4 h 53 min
